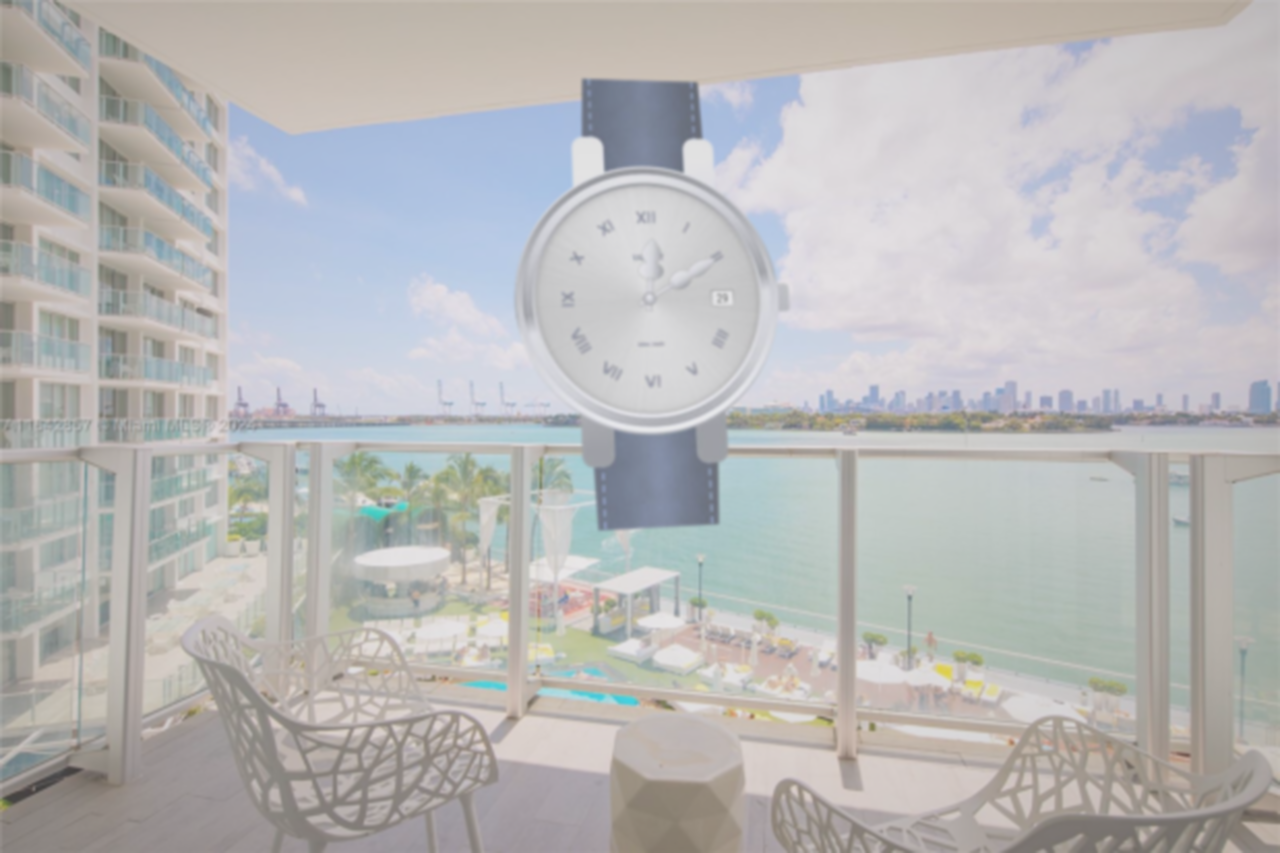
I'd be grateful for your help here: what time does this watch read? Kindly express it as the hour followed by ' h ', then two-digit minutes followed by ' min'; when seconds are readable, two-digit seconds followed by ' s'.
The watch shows 12 h 10 min
